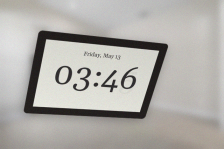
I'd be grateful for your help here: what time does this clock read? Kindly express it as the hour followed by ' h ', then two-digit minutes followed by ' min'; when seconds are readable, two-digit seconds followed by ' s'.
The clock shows 3 h 46 min
